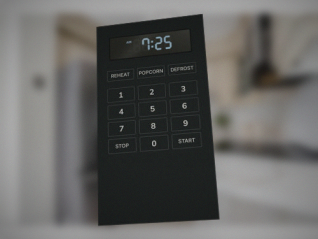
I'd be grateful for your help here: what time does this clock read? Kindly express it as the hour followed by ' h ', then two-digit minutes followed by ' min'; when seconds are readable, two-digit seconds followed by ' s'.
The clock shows 7 h 25 min
